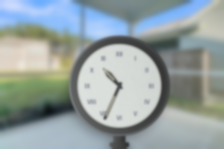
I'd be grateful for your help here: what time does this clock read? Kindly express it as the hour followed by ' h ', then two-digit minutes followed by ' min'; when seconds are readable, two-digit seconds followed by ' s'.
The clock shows 10 h 34 min
